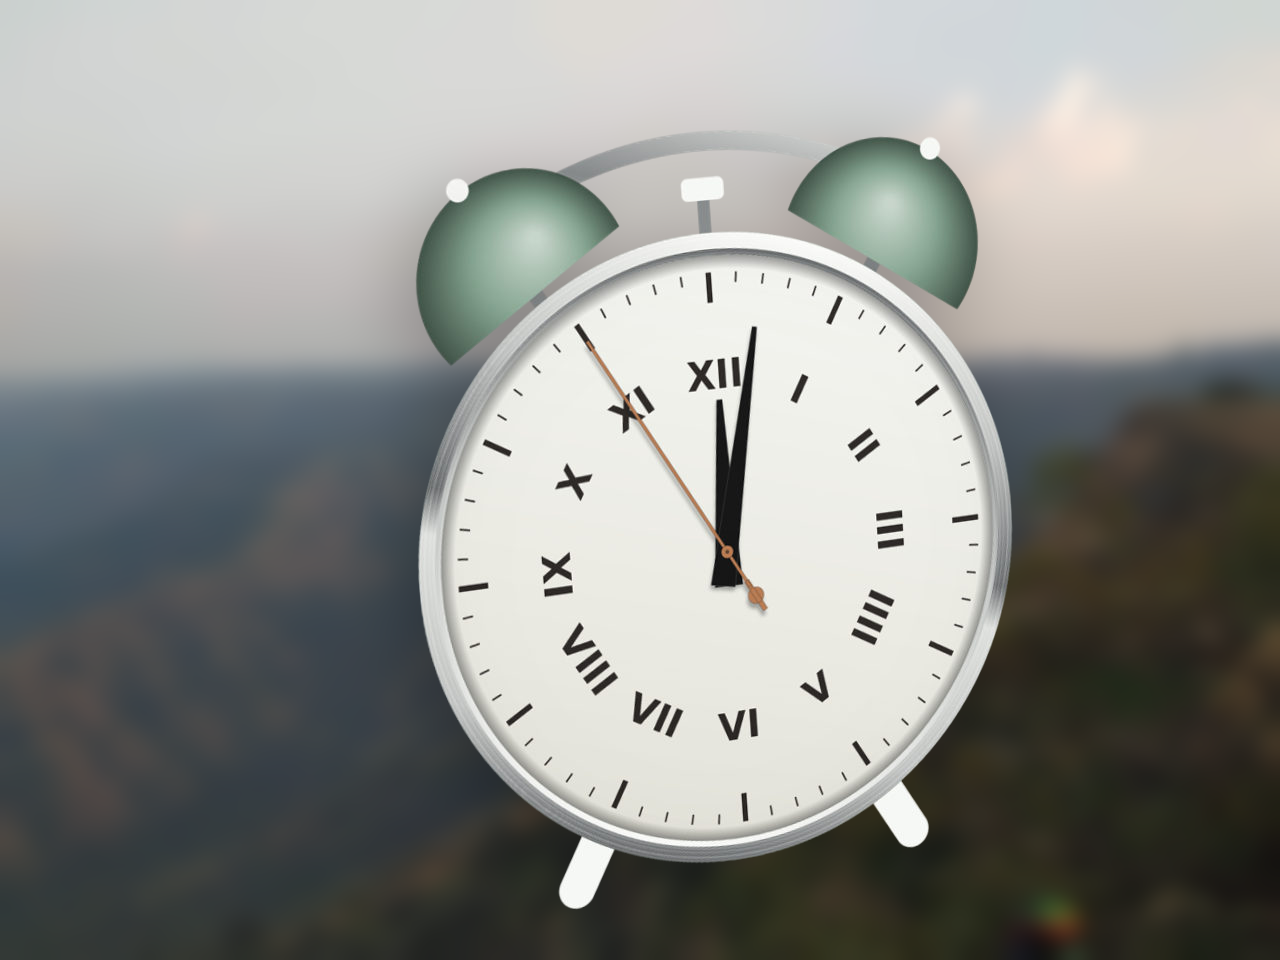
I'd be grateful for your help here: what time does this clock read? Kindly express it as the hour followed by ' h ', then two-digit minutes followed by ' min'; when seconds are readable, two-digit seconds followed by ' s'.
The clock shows 12 h 01 min 55 s
